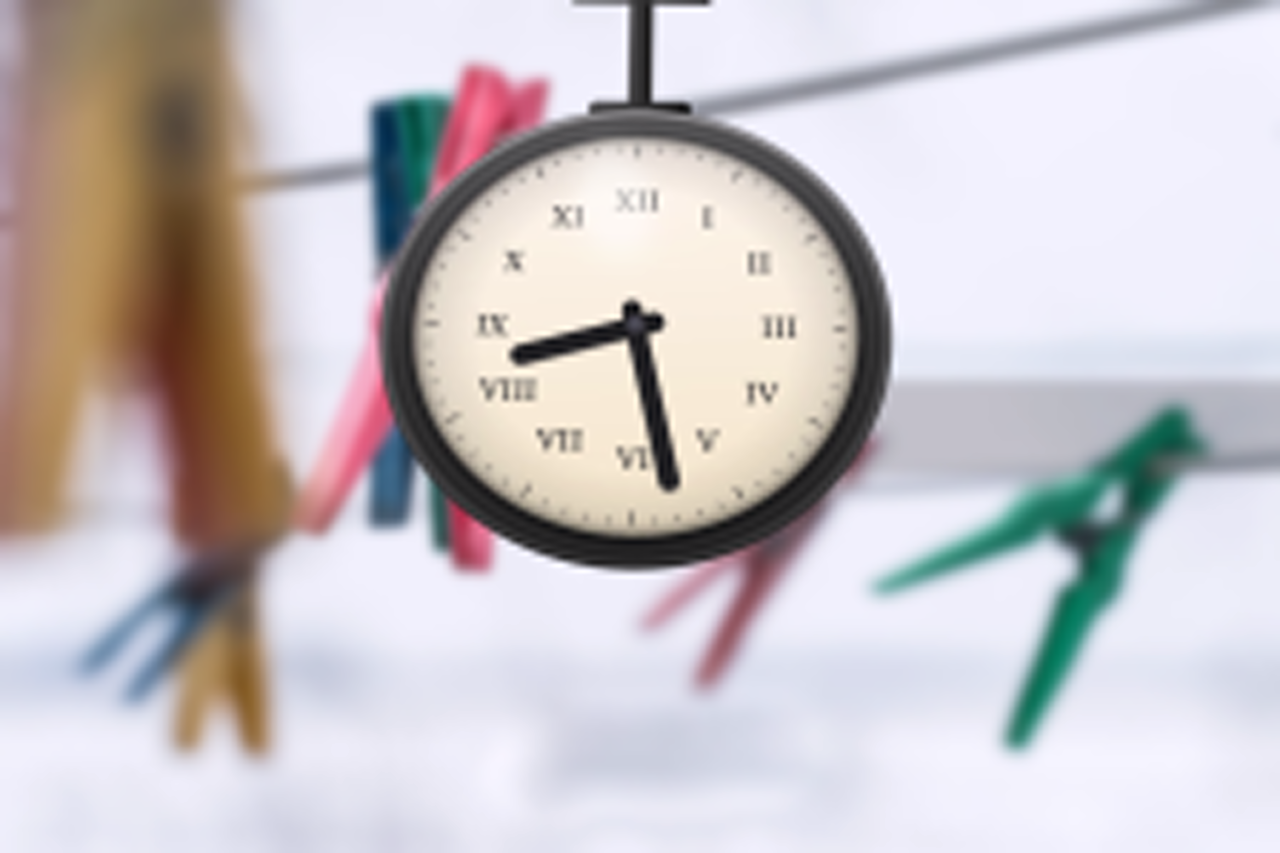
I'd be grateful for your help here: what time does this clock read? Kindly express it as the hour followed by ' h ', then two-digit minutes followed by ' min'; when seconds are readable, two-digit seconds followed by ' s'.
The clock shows 8 h 28 min
